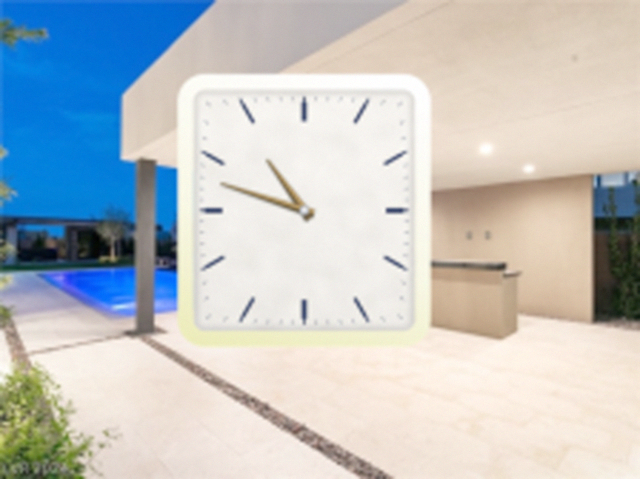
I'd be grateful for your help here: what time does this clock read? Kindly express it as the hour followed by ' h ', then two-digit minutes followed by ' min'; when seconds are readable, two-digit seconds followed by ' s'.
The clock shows 10 h 48 min
